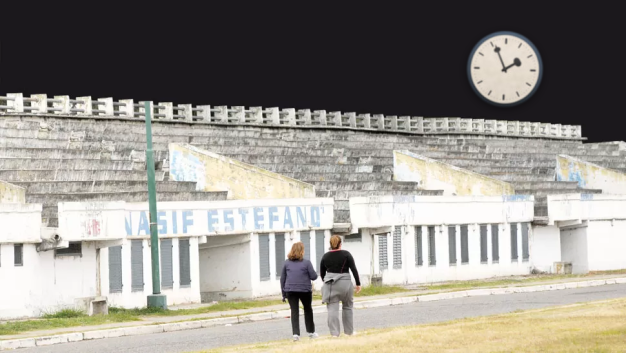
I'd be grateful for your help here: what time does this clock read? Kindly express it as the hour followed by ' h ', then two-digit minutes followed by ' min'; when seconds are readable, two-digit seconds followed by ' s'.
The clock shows 1 h 56 min
